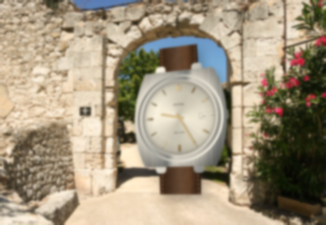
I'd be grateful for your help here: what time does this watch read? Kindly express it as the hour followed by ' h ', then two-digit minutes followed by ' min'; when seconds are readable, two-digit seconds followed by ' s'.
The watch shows 9 h 25 min
